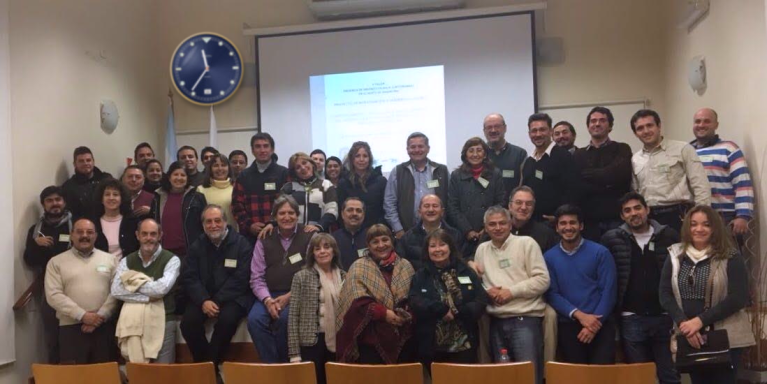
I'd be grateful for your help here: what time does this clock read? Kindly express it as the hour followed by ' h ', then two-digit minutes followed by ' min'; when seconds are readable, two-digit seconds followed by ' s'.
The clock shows 11 h 36 min
